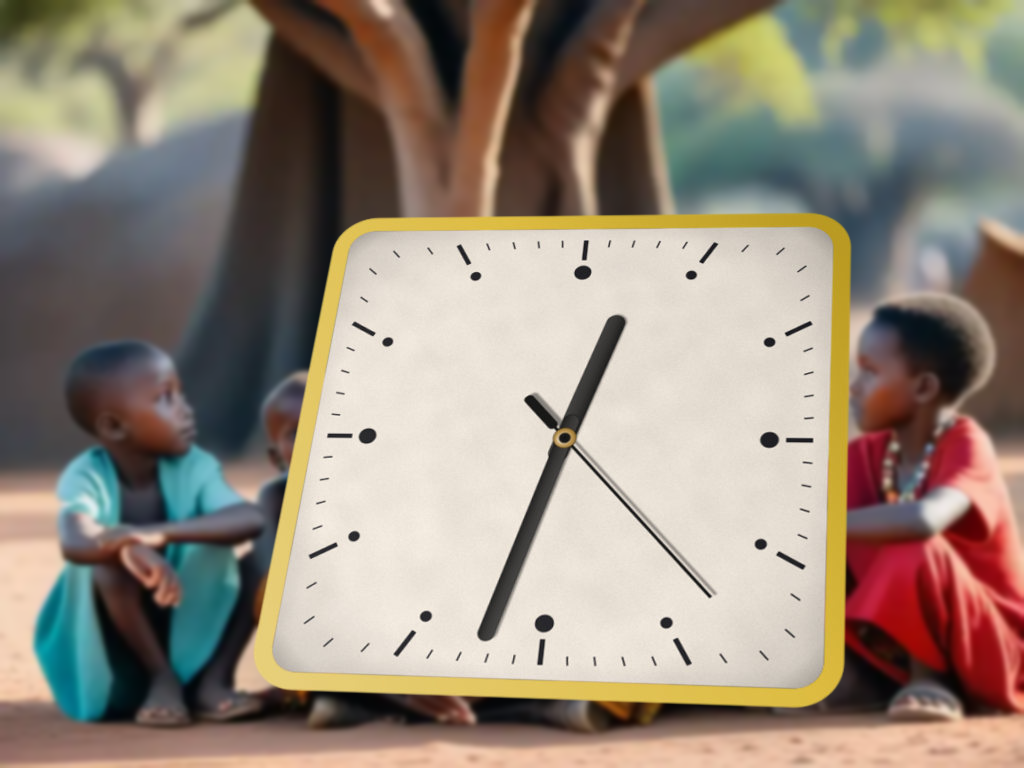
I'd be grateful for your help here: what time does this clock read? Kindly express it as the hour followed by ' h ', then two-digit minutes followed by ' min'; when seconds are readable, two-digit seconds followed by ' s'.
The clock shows 12 h 32 min 23 s
